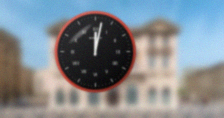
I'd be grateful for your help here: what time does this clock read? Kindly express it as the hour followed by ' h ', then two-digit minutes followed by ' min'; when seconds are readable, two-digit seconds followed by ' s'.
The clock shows 12 h 02 min
